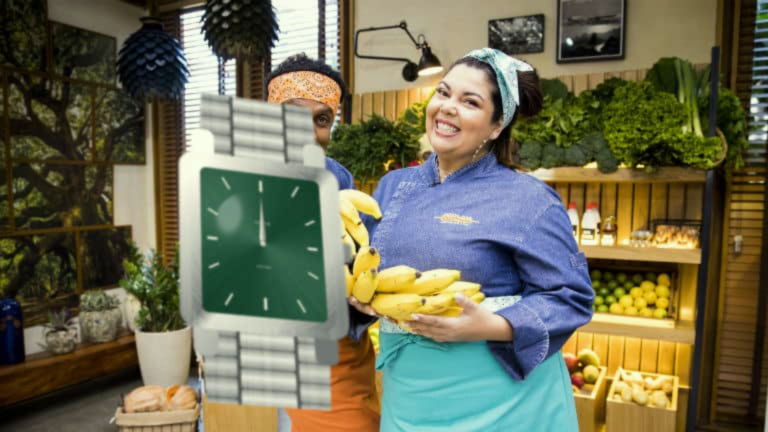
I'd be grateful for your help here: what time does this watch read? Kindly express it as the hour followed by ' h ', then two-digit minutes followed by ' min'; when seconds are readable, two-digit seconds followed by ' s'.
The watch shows 12 h 00 min
